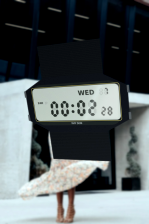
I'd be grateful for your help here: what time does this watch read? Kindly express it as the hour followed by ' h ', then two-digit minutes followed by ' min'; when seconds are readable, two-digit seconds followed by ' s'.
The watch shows 0 h 02 min 28 s
